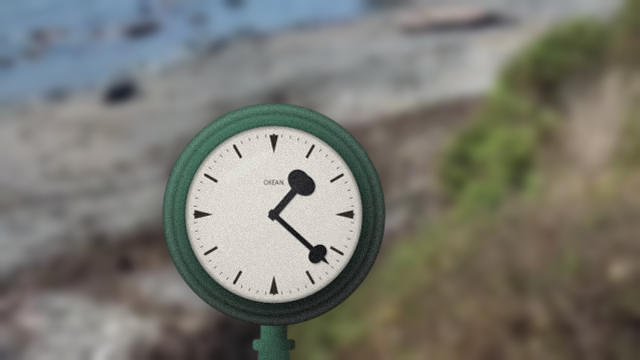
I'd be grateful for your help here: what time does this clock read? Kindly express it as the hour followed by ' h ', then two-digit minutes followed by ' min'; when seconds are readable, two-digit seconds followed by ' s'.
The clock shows 1 h 22 min
